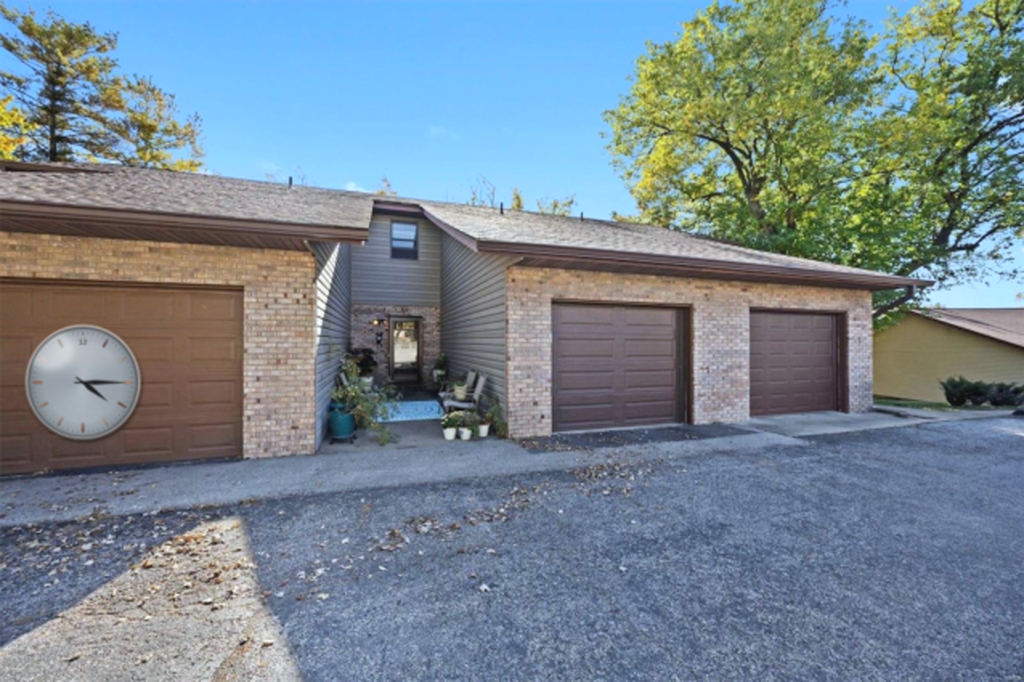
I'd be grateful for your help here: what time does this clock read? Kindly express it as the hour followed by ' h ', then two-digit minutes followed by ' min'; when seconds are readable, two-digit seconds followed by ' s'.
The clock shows 4 h 15 min
